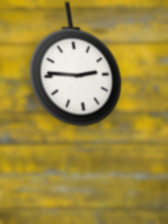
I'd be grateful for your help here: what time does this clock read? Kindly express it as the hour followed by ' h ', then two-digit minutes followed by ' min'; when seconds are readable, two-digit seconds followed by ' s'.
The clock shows 2 h 46 min
